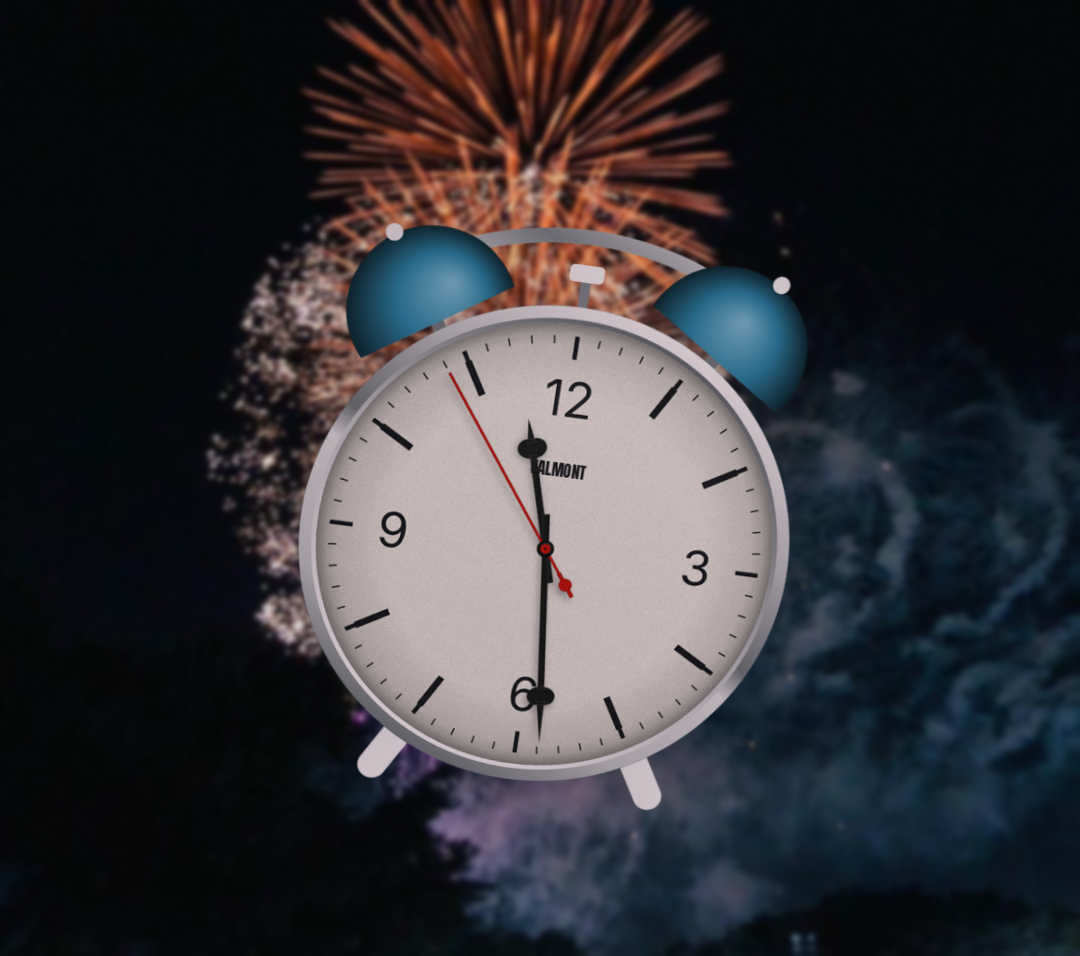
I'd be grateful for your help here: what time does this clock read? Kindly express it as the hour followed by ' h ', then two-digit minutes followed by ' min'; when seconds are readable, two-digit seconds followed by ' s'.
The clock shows 11 h 28 min 54 s
